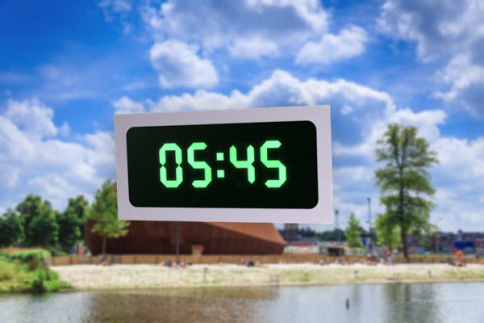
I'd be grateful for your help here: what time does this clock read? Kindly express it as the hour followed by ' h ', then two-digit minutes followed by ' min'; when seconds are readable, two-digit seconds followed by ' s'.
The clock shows 5 h 45 min
